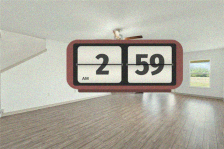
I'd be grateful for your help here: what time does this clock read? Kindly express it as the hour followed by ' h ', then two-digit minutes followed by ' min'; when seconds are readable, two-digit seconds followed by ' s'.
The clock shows 2 h 59 min
